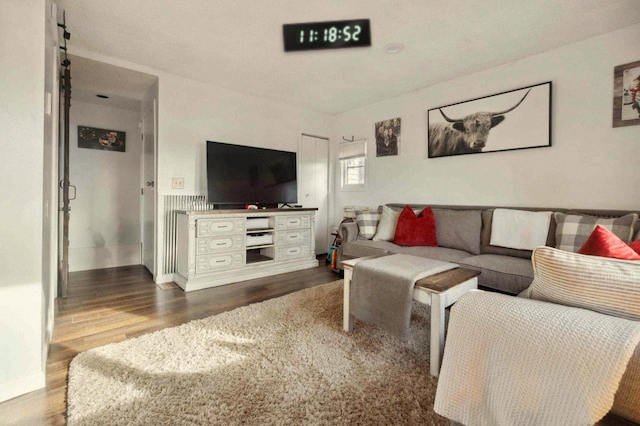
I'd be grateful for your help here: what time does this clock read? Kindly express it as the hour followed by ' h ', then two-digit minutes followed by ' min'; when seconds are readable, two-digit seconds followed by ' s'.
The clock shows 11 h 18 min 52 s
